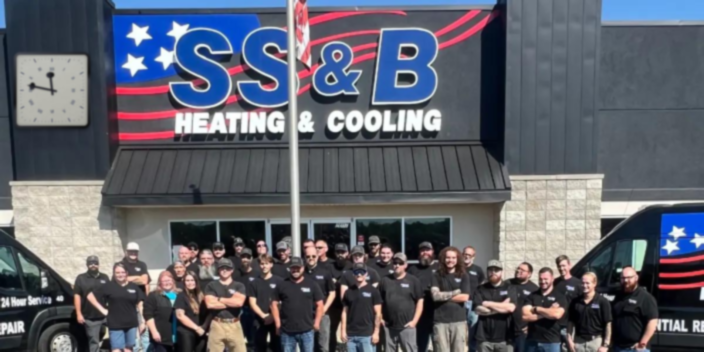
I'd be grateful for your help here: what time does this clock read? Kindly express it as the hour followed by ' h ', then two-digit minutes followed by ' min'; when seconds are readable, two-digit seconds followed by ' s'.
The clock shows 11 h 47 min
